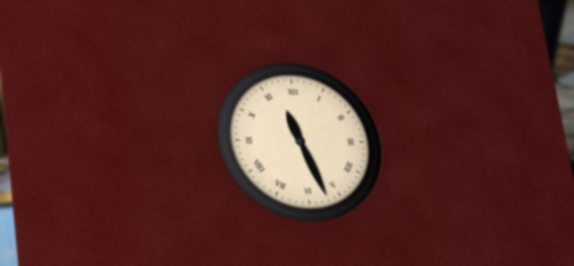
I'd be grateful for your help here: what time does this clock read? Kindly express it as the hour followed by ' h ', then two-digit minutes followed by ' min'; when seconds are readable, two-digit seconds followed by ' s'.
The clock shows 11 h 27 min
